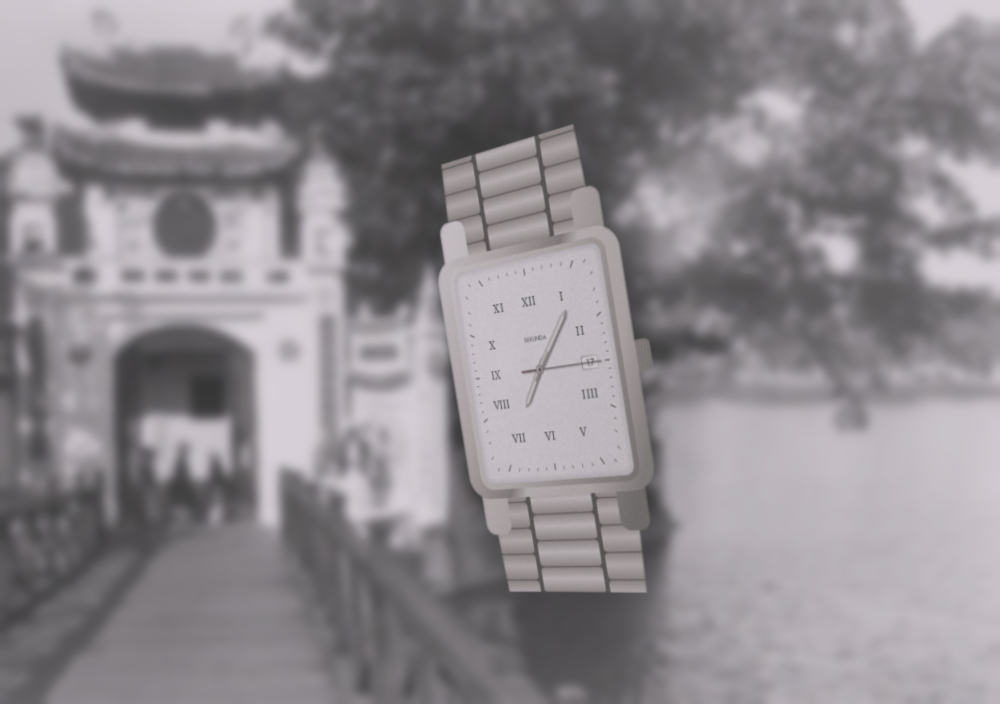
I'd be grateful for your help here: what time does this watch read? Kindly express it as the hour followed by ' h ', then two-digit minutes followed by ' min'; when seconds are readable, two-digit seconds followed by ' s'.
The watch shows 7 h 06 min 15 s
